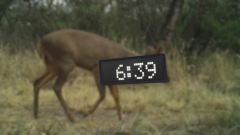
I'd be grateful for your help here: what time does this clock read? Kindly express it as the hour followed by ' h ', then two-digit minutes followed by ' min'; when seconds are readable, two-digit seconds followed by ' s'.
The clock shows 6 h 39 min
